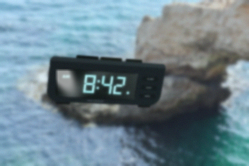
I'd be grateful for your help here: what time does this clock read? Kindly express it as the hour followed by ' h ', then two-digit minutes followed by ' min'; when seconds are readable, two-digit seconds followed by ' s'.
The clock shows 8 h 42 min
